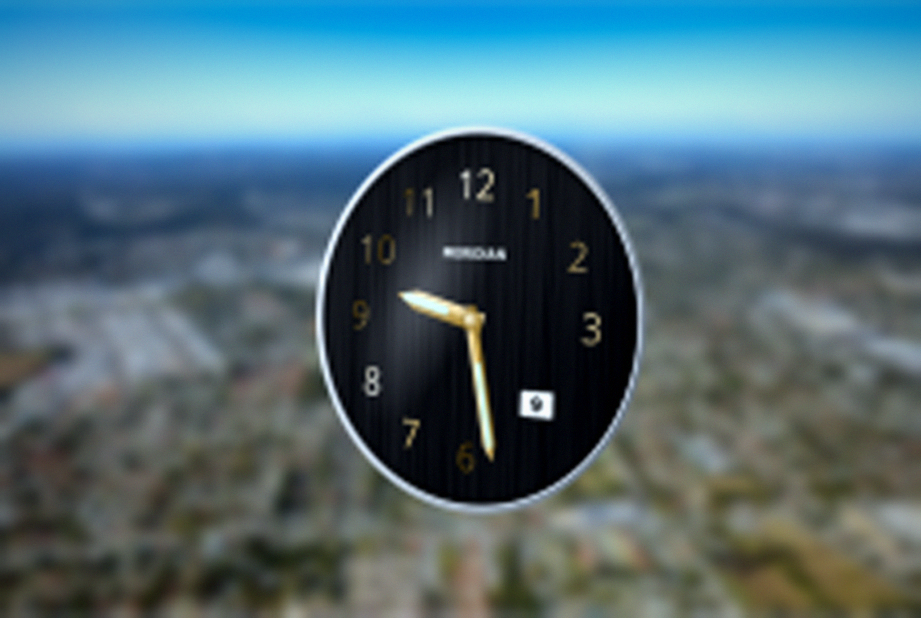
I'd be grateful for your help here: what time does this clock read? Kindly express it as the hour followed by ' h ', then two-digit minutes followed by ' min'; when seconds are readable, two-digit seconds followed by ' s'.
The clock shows 9 h 28 min
